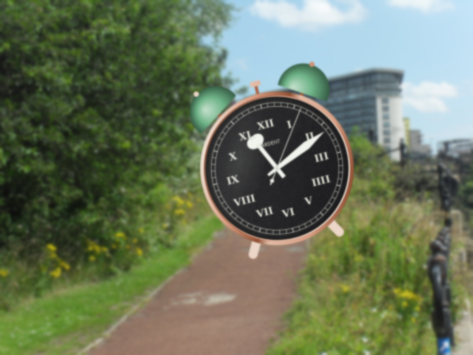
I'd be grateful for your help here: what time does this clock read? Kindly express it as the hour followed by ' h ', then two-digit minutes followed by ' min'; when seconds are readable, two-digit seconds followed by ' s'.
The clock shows 11 h 11 min 06 s
